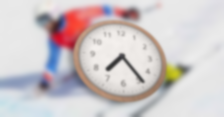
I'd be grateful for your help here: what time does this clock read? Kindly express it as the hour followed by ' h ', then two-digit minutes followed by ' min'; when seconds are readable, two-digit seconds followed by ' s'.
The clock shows 7 h 24 min
